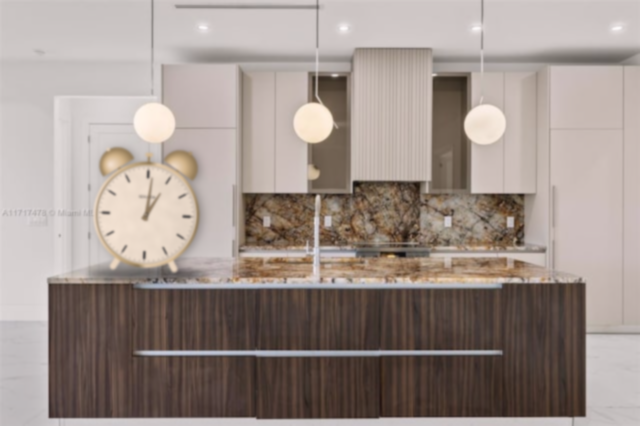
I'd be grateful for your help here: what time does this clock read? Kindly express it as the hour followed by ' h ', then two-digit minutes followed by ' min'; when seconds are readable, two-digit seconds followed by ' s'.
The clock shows 1 h 01 min
